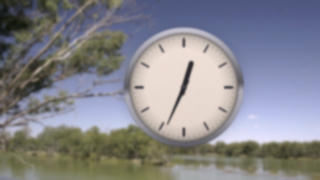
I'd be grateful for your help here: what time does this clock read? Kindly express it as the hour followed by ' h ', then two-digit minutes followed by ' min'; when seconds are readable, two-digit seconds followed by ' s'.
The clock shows 12 h 34 min
